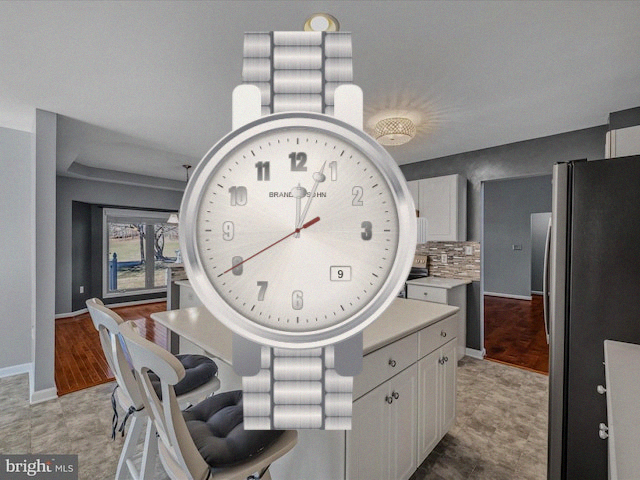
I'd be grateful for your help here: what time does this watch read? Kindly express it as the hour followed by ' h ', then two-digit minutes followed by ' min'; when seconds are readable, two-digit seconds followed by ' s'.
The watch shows 12 h 03 min 40 s
